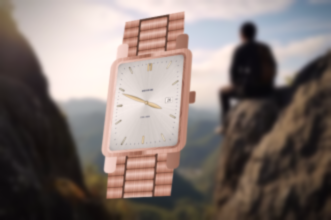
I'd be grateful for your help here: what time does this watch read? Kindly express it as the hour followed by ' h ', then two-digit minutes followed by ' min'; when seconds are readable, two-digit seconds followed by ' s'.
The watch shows 3 h 49 min
